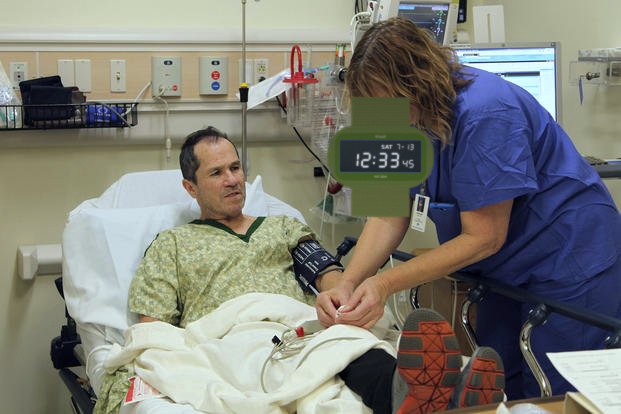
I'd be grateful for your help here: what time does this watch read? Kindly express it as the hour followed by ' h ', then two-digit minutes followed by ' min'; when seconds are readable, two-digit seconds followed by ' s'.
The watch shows 12 h 33 min
